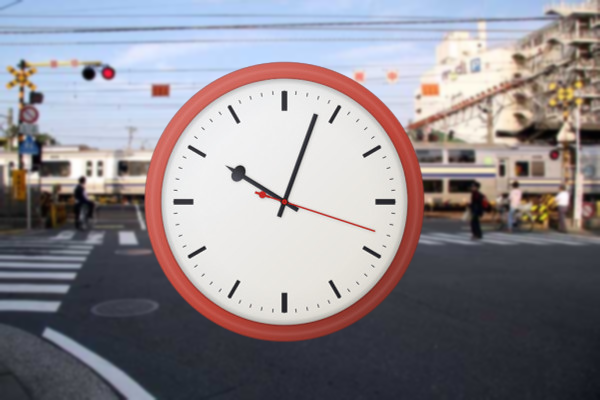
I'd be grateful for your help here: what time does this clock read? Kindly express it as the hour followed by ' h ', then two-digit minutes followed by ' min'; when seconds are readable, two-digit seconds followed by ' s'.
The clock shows 10 h 03 min 18 s
